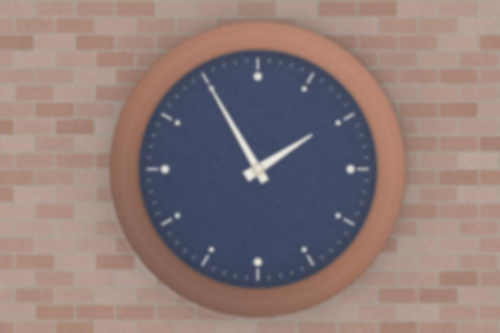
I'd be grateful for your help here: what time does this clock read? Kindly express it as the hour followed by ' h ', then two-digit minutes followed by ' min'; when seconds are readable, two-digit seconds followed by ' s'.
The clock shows 1 h 55 min
